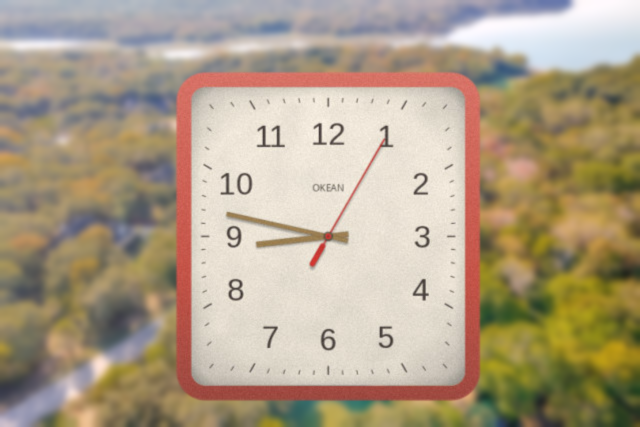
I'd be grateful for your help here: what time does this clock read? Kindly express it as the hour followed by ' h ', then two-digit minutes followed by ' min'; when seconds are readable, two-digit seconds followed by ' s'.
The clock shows 8 h 47 min 05 s
